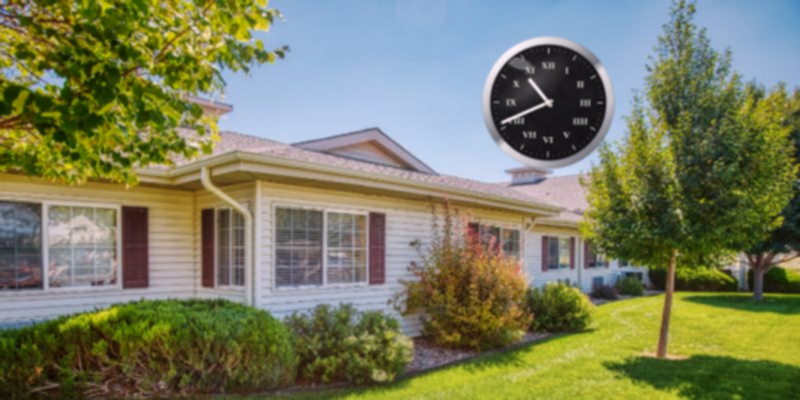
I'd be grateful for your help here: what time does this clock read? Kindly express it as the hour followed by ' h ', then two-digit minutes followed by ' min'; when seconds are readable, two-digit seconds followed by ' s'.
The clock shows 10 h 41 min
